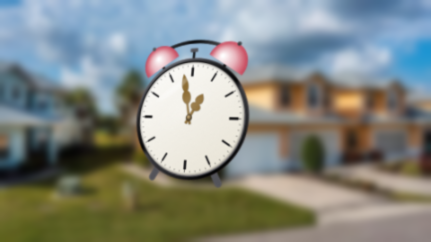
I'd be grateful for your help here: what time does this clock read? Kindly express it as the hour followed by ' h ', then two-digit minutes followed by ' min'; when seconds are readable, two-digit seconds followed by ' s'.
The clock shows 12 h 58 min
